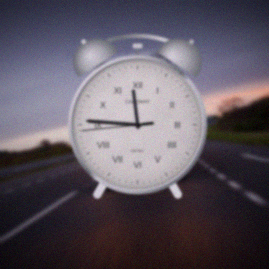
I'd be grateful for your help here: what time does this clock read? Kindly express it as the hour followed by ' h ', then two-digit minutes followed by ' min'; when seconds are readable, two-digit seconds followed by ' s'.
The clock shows 11 h 45 min 44 s
